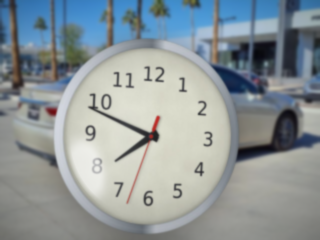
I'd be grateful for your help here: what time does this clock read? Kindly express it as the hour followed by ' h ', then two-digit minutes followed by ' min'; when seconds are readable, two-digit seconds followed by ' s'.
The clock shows 7 h 48 min 33 s
